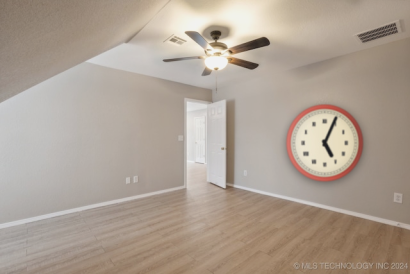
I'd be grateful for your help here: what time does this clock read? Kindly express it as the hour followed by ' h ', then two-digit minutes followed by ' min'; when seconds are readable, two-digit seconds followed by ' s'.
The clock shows 5 h 04 min
